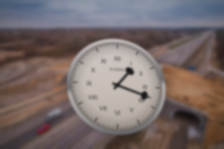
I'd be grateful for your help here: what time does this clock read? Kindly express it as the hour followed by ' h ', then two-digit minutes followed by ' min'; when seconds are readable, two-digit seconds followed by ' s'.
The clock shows 1 h 18 min
